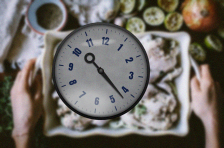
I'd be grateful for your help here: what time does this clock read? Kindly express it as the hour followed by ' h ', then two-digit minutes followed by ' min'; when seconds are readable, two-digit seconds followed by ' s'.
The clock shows 10 h 22 min
